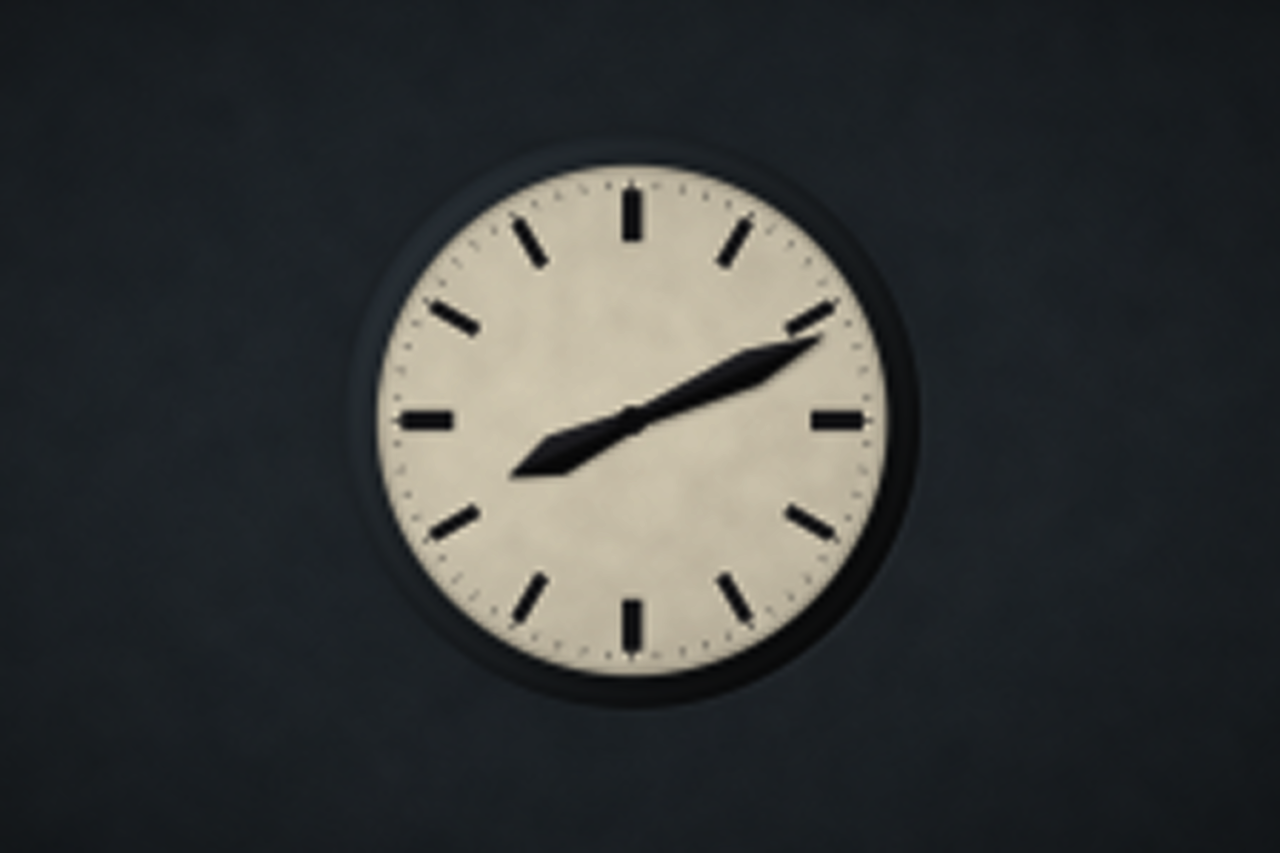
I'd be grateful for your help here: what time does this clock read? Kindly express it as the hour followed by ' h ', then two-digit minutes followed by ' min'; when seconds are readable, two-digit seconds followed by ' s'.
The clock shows 8 h 11 min
